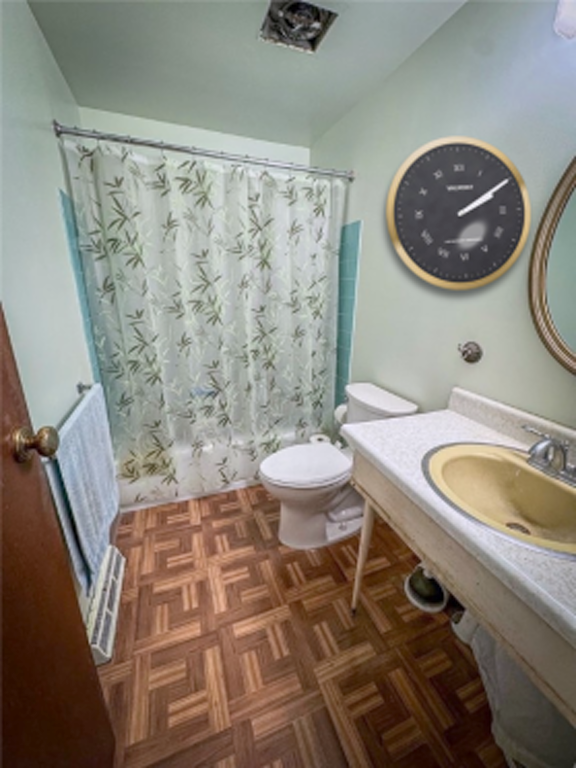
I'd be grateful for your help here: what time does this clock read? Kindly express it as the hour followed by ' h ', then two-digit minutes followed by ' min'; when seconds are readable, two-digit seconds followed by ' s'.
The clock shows 2 h 10 min
